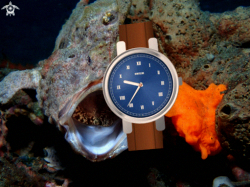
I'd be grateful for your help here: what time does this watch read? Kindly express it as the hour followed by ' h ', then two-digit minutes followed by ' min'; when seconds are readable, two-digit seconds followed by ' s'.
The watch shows 9 h 36 min
